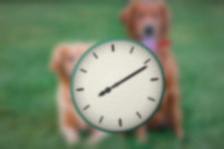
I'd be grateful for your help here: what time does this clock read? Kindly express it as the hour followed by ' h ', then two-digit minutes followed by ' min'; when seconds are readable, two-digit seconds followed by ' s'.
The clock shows 8 h 11 min
